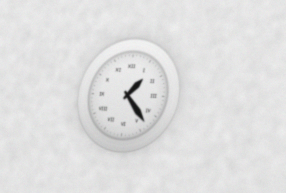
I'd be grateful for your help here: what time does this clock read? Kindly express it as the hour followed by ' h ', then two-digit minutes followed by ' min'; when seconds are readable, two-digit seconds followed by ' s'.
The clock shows 1 h 23 min
